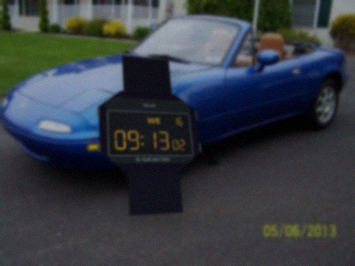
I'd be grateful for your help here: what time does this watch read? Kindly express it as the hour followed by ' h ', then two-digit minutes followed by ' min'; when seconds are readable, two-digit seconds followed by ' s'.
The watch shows 9 h 13 min
